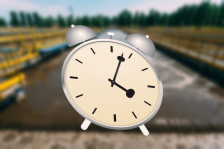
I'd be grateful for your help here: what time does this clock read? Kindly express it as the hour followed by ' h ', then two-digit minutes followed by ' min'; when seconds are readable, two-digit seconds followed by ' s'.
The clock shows 4 h 03 min
